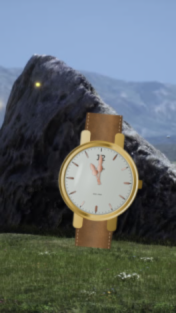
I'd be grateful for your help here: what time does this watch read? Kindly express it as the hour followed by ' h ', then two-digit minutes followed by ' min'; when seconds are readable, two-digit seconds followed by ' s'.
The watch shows 11 h 00 min
